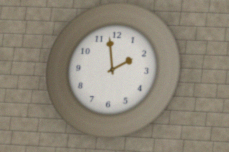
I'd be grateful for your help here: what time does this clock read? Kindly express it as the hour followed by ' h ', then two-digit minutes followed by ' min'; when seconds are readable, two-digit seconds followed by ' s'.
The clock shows 1 h 58 min
